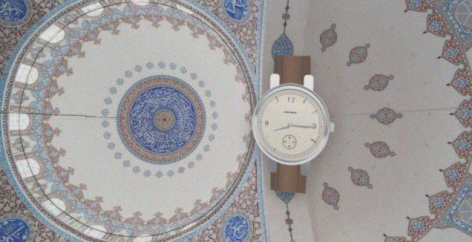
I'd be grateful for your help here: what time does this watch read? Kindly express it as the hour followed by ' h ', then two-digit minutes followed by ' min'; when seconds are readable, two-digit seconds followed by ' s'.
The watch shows 8 h 15 min
